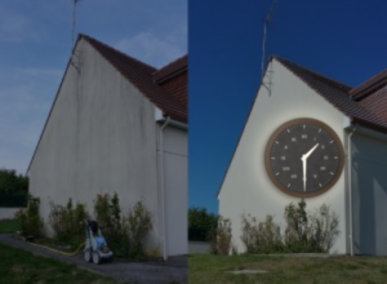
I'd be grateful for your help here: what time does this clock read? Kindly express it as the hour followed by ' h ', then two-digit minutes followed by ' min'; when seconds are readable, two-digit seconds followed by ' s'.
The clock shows 1 h 30 min
